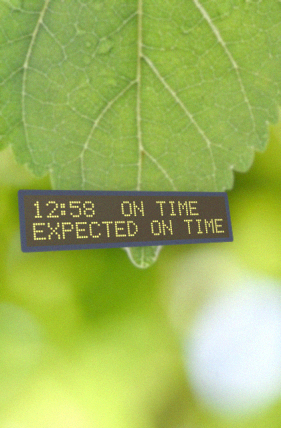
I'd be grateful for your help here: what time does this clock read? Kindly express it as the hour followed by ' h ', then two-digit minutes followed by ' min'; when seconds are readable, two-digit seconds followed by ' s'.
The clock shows 12 h 58 min
